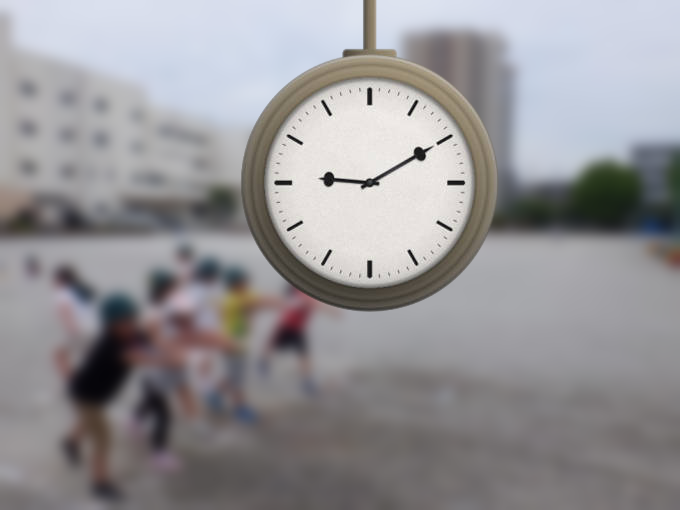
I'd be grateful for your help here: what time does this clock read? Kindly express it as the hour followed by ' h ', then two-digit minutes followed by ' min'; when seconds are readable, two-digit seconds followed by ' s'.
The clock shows 9 h 10 min
